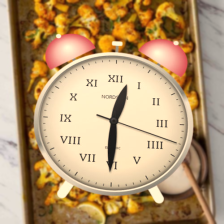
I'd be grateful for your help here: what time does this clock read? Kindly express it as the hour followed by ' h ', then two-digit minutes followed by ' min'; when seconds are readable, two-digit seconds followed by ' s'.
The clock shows 12 h 30 min 18 s
